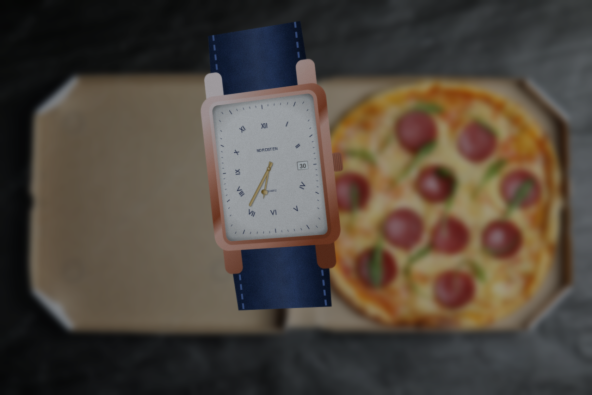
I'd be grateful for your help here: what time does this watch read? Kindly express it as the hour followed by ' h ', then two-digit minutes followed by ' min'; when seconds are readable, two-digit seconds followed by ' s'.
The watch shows 6 h 36 min
